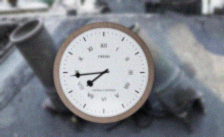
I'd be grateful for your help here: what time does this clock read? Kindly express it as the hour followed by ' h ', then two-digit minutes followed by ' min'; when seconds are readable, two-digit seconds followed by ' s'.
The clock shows 7 h 44 min
